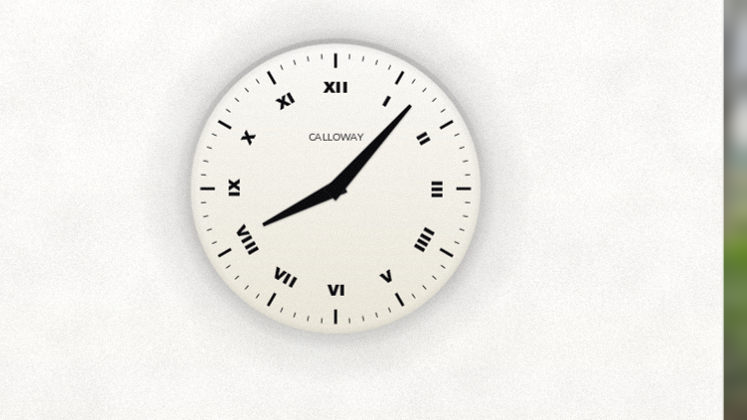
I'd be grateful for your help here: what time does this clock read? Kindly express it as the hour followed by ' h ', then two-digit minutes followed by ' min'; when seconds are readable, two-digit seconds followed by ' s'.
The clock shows 8 h 07 min
